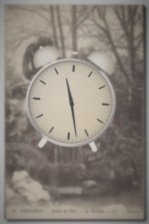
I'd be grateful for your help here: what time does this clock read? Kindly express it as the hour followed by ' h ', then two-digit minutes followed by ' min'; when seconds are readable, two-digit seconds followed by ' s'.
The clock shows 11 h 28 min
